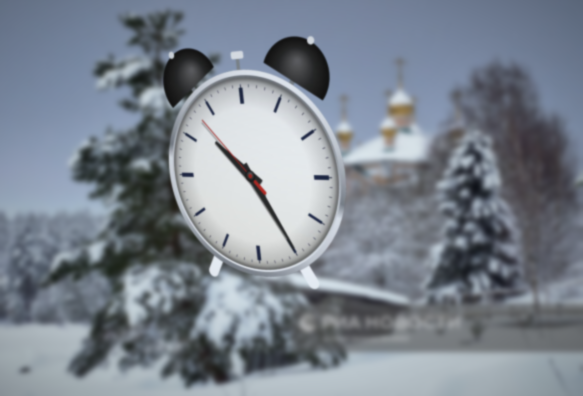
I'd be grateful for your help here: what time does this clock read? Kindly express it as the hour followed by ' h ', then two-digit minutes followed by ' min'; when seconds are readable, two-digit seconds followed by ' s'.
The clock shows 10 h 24 min 53 s
